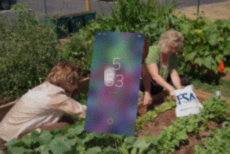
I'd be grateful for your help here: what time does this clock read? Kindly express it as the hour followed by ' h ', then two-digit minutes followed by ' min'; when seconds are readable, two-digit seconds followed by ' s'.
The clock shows 5 h 53 min
